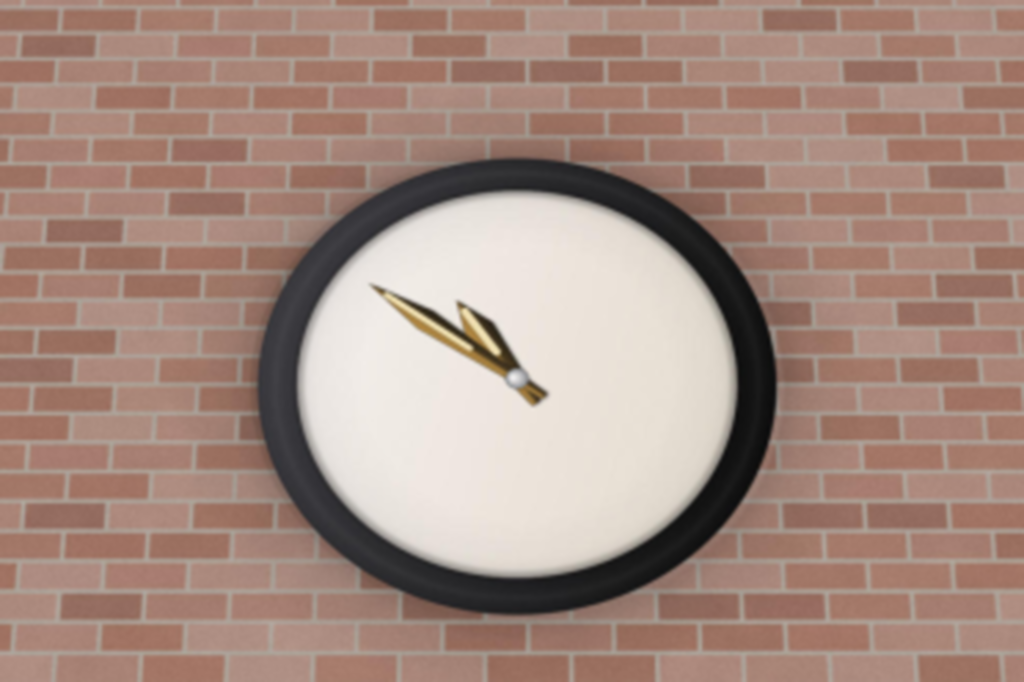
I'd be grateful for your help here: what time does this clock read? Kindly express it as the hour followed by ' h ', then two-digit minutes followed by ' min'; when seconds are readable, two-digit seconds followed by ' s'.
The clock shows 10 h 51 min
